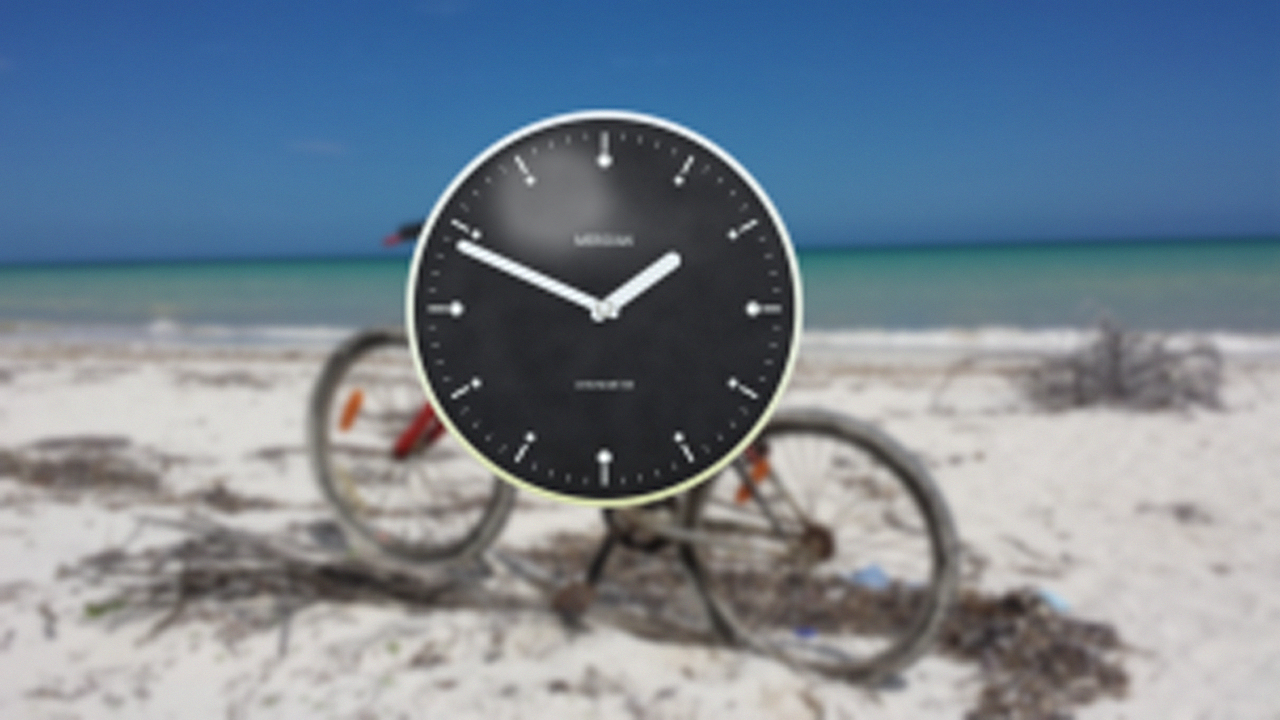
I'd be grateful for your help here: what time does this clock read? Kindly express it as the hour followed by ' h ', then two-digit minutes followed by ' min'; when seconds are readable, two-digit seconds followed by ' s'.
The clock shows 1 h 49 min
